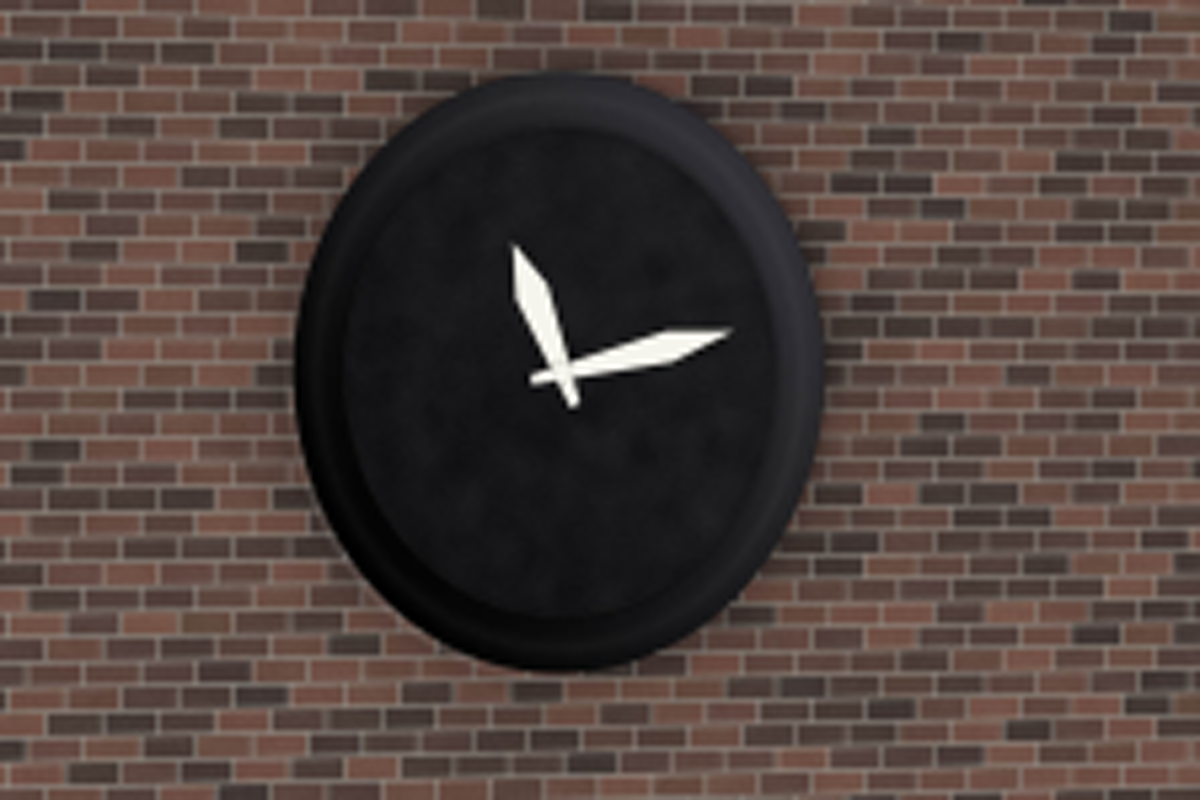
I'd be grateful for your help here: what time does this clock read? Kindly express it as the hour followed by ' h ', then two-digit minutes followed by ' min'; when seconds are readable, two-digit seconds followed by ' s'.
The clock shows 11 h 13 min
